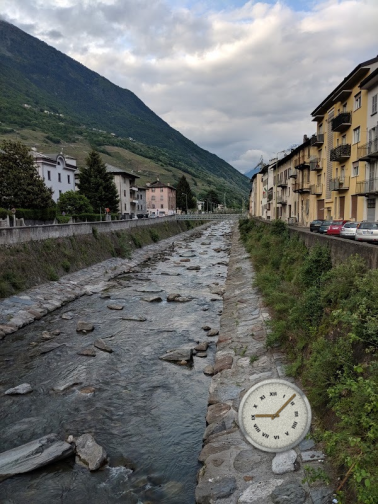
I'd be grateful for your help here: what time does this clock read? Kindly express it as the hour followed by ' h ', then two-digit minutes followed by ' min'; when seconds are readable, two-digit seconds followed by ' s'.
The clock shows 9 h 08 min
